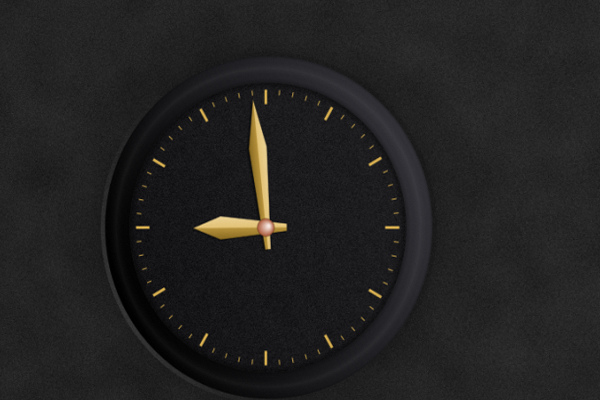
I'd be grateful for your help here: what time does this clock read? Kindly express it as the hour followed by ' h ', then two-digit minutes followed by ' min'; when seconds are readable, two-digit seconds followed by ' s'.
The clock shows 8 h 59 min
